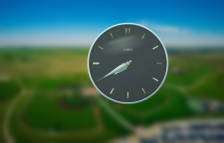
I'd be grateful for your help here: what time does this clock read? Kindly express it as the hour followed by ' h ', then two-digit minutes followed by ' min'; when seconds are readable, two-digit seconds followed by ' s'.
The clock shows 7 h 40 min
